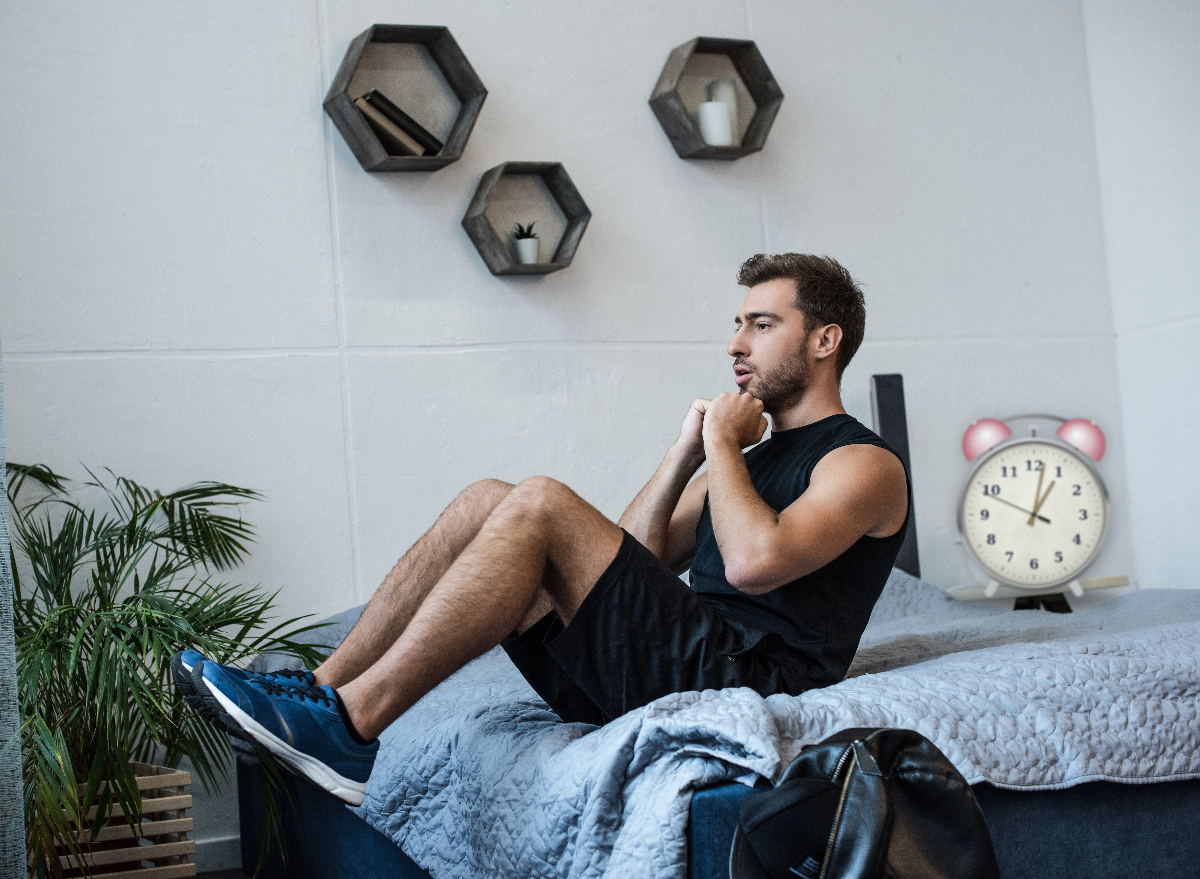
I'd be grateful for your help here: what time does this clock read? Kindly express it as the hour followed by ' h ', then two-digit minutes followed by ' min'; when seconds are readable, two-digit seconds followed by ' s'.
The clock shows 1 h 01 min 49 s
